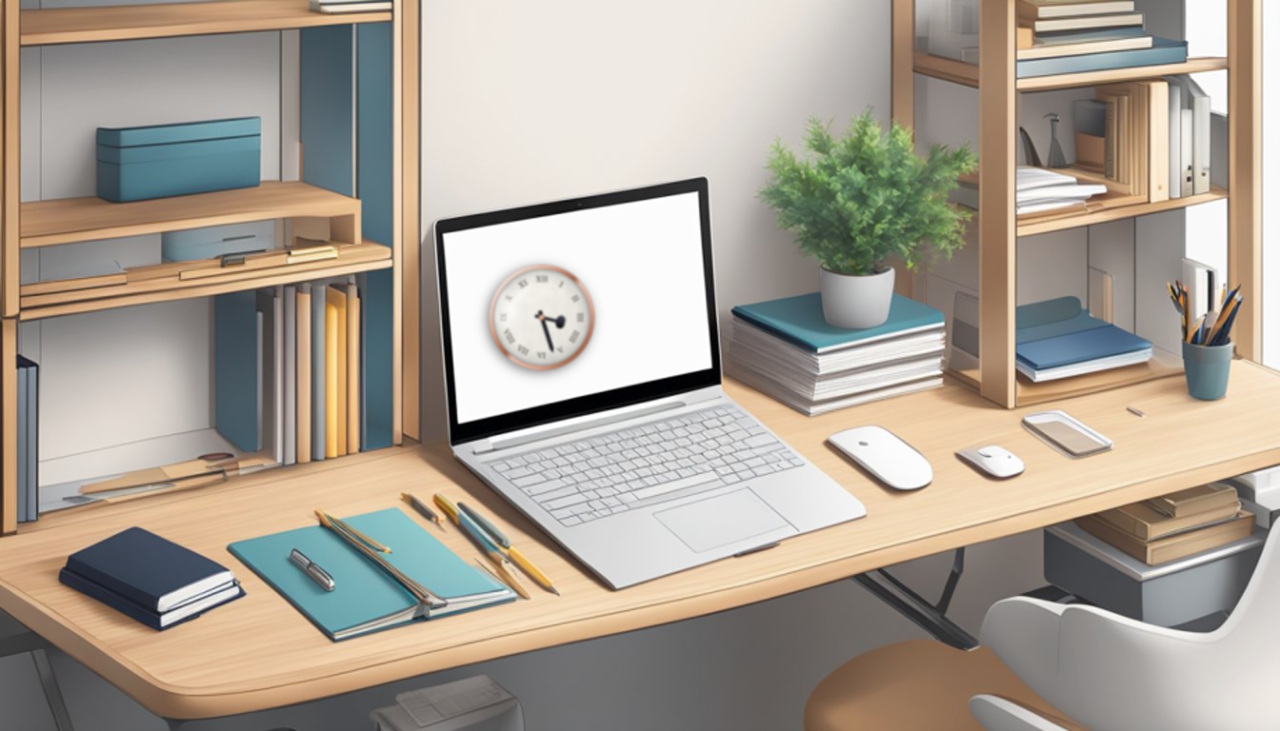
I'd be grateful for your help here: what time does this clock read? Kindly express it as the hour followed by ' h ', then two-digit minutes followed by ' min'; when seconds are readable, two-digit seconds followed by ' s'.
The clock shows 3 h 27 min
